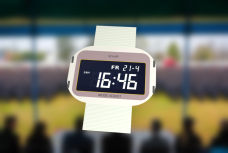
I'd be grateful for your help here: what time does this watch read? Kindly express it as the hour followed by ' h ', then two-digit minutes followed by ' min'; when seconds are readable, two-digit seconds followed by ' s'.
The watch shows 16 h 46 min
